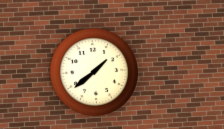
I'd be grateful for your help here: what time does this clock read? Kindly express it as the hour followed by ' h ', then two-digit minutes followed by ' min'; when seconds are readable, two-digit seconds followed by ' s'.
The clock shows 1 h 39 min
